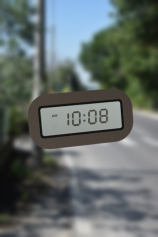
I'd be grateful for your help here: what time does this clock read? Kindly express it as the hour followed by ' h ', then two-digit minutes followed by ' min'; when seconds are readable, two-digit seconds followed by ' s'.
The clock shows 10 h 08 min
